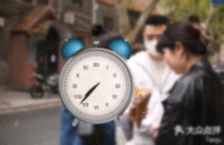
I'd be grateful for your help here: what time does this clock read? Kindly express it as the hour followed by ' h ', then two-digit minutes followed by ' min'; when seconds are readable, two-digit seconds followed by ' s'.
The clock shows 7 h 37 min
